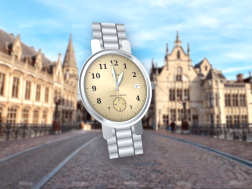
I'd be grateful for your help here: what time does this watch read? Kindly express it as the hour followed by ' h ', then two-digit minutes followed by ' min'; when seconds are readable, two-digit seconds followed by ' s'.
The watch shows 12 h 59 min
